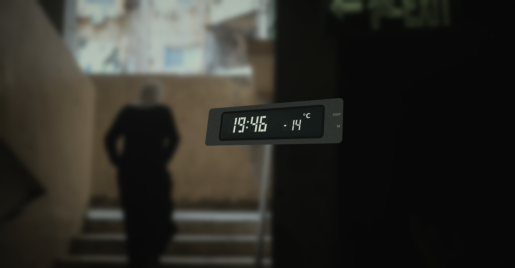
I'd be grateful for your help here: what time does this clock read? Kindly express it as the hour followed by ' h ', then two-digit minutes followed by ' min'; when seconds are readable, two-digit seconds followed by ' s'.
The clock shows 19 h 46 min
